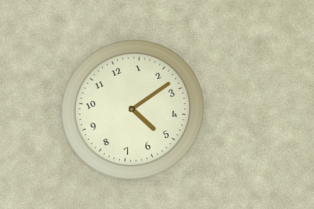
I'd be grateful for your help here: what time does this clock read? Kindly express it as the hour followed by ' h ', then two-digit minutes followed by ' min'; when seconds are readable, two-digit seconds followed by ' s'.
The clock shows 5 h 13 min
